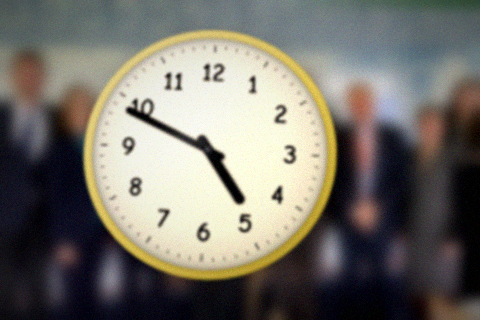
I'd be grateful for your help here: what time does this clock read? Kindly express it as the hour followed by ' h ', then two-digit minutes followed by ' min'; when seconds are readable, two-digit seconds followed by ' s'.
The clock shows 4 h 49 min
